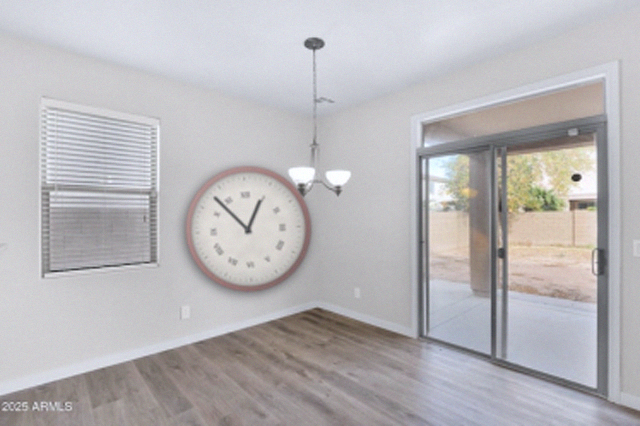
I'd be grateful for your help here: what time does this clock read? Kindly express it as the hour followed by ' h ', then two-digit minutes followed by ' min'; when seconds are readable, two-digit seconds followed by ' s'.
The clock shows 12 h 53 min
